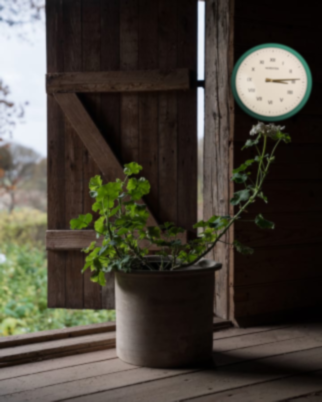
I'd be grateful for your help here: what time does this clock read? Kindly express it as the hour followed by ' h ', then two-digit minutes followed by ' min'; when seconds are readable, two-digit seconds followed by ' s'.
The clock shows 3 h 14 min
